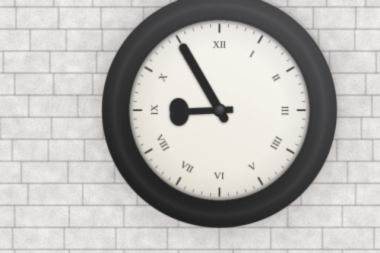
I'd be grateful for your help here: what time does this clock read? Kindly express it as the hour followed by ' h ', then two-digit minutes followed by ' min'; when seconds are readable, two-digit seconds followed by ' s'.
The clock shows 8 h 55 min
